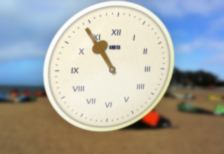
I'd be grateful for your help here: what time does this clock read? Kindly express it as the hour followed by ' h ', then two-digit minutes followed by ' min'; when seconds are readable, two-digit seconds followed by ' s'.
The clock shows 10 h 54 min
